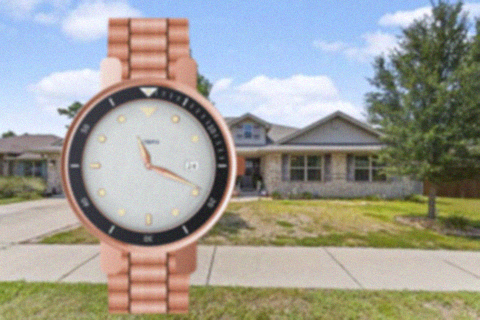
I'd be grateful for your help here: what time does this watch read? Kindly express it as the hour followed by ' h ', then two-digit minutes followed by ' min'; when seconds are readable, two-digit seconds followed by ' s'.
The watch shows 11 h 19 min
